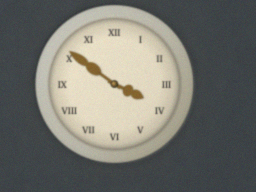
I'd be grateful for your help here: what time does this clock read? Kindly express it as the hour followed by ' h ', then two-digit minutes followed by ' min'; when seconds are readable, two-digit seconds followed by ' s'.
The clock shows 3 h 51 min
